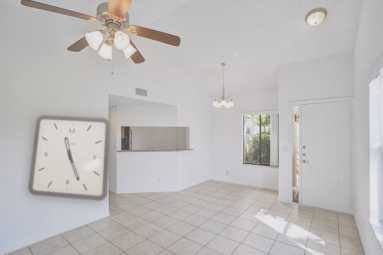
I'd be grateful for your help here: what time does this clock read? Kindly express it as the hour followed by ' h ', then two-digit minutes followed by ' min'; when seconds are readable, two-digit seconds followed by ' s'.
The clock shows 11 h 26 min
